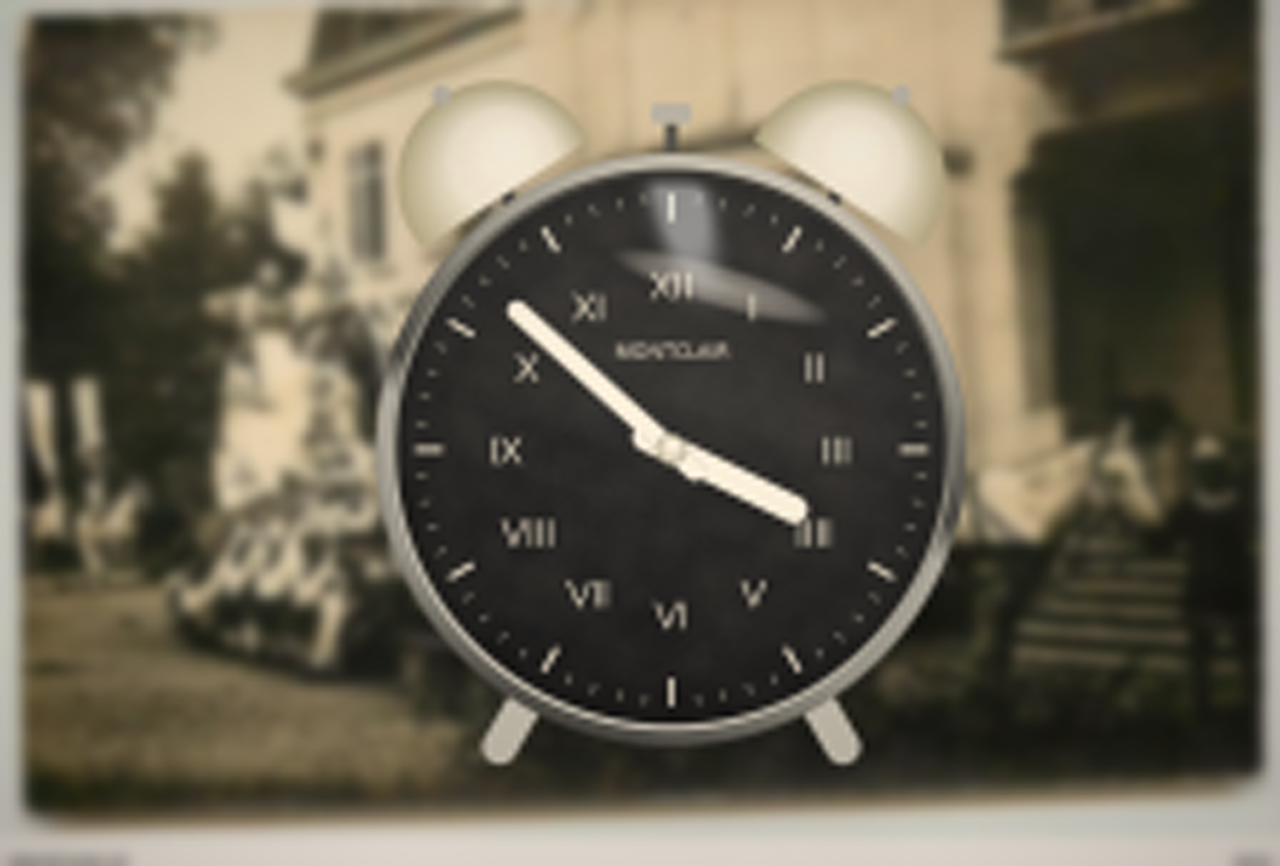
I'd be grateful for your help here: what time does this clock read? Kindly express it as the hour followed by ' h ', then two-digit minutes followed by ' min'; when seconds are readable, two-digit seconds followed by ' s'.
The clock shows 3 h 52 min
